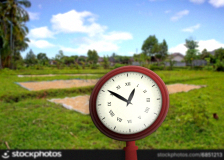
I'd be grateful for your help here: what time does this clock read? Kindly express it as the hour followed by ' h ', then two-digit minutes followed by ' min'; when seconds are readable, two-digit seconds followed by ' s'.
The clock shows 12 h 51 min
